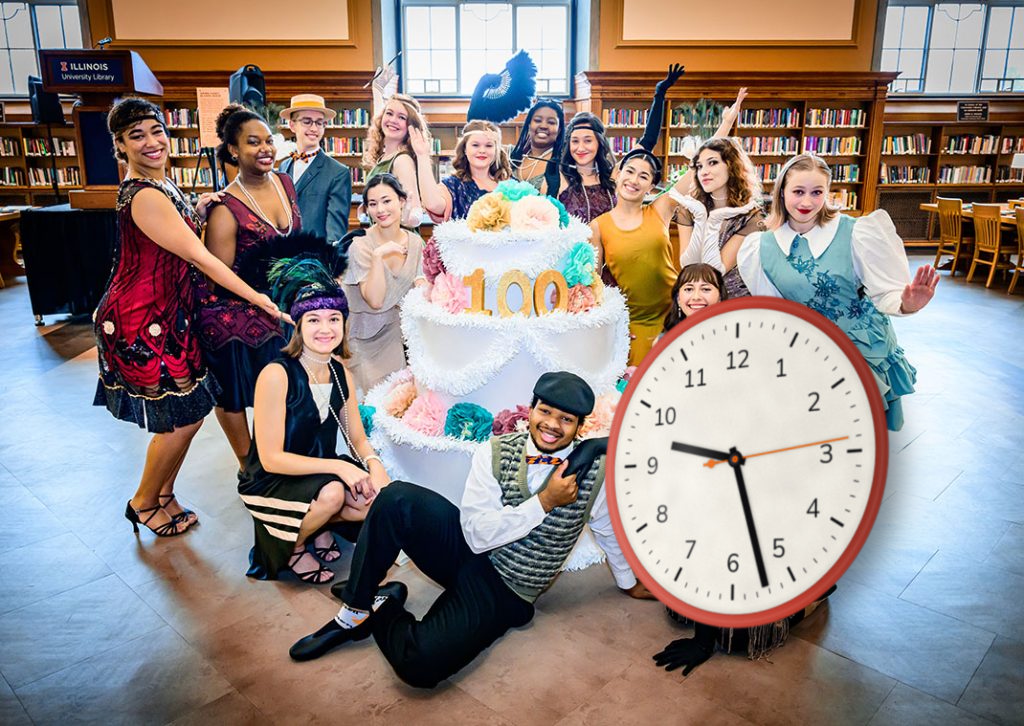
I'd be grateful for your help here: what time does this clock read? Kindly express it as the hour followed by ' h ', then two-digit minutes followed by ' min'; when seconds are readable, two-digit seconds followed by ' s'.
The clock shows 9 h 27 min 14 s
